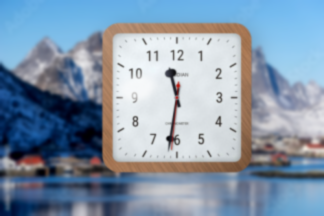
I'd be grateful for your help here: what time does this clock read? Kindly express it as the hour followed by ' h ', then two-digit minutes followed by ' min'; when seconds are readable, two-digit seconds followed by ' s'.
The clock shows 11 h 31 min 31 s
